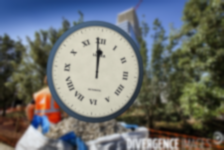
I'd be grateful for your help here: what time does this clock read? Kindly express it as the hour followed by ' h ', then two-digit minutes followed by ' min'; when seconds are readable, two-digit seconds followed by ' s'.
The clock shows 11 h 59 min
